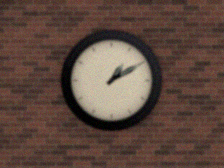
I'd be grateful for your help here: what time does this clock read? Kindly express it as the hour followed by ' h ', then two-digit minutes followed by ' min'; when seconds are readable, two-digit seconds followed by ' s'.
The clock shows 1 h 10 min
